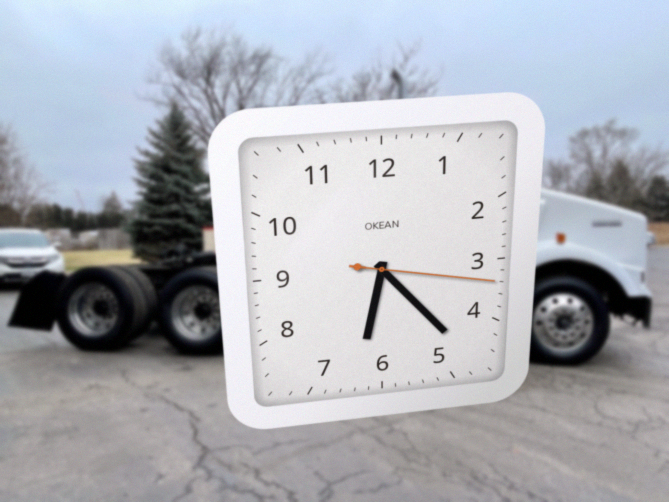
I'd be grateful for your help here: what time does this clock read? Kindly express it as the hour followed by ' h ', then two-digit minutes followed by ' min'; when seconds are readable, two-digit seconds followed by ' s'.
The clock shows 6 h 23 min 17 s
